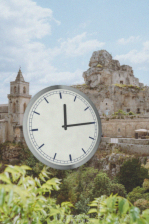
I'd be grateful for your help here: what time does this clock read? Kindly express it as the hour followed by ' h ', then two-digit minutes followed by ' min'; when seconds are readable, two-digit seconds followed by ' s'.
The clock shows 12 h 15 min
